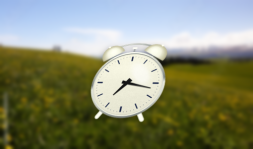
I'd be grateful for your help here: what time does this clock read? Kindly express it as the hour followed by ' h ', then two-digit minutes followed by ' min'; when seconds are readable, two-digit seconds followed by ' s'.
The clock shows 7 h 17 min
